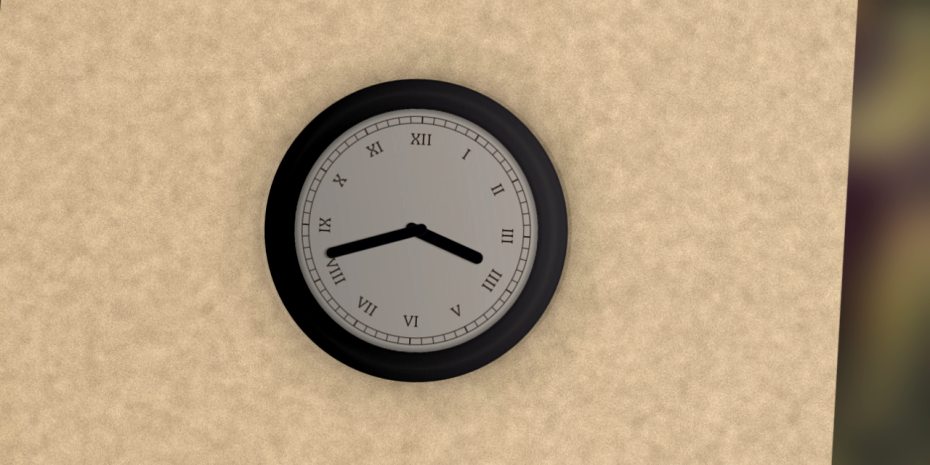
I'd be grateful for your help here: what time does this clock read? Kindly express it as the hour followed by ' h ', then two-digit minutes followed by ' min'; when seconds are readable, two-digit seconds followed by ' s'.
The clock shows 3 h 42 min
